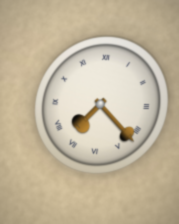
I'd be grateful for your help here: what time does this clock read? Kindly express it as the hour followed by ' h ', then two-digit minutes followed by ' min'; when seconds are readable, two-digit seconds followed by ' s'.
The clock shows 7 h 22 min
